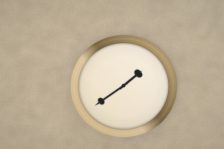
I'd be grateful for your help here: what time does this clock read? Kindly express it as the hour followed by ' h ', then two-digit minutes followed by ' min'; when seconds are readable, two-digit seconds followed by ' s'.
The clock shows 1 h 39 min
